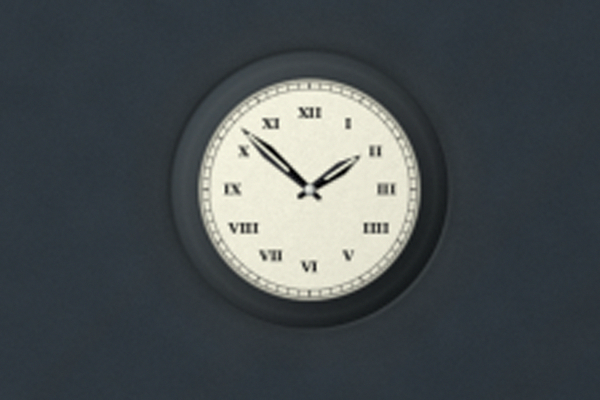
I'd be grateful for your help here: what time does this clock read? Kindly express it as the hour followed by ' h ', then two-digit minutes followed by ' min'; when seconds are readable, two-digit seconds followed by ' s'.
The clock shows 1 h 52 min
